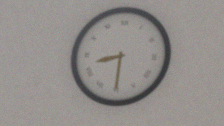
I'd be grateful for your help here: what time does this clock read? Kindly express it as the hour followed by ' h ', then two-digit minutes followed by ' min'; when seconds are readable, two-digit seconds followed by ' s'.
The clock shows 8 h 30 min
